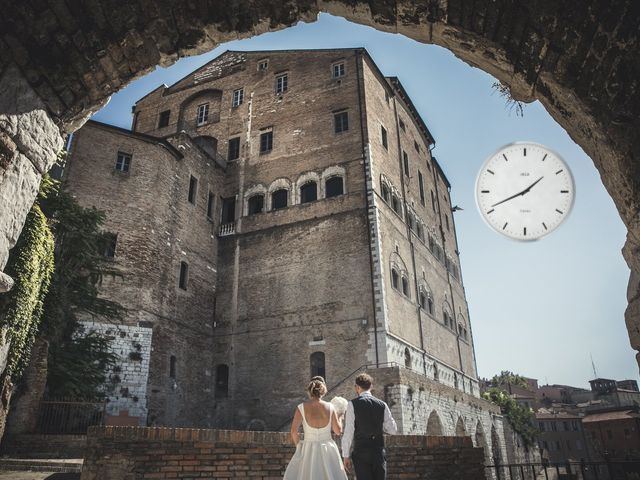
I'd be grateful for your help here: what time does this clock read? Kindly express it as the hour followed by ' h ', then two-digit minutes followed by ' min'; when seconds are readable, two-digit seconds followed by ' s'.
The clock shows 1 h 41 min
